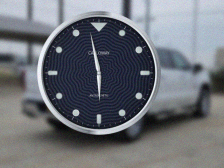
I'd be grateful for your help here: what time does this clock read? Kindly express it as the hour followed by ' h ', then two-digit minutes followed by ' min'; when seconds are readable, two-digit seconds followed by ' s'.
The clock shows 5 h 58 min
